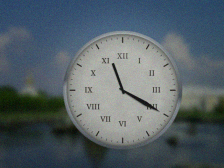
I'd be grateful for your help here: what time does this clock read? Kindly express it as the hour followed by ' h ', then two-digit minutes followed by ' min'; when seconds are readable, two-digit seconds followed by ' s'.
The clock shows 11 h 20 min
